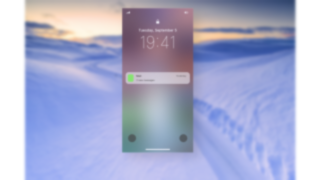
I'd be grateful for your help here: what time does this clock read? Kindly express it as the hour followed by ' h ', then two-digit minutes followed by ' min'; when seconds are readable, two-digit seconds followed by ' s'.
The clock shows 19 h 41 min
